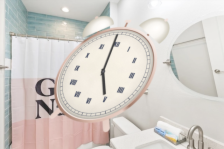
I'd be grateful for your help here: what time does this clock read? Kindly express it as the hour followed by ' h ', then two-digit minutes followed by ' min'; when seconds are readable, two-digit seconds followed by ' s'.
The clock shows 4 h 59 min
